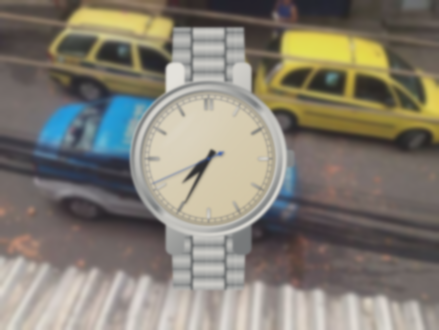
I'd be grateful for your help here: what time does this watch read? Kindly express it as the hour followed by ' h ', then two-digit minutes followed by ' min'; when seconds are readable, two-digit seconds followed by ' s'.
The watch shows 7 h 34 min 41 s
